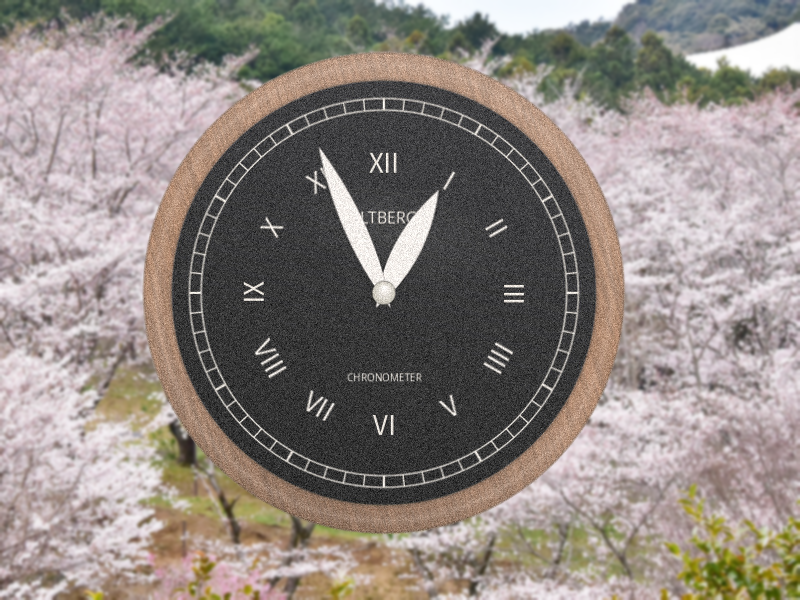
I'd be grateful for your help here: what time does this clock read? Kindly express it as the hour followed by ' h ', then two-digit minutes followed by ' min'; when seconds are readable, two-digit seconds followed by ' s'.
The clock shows 12 h 56 min
